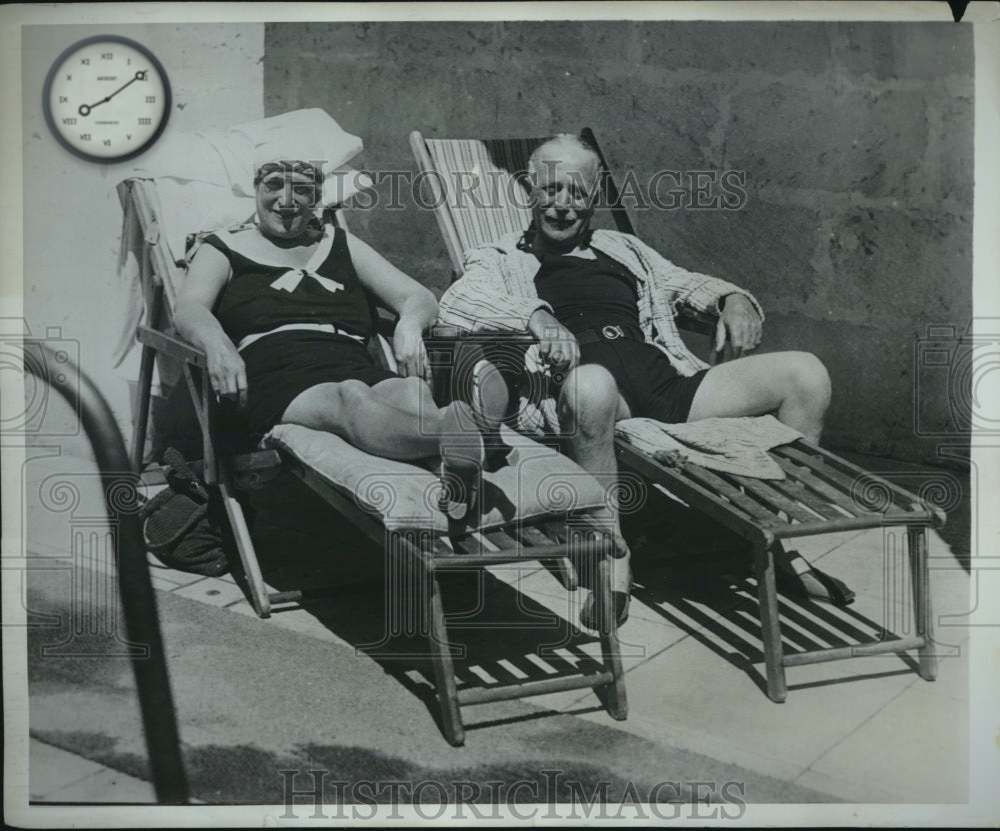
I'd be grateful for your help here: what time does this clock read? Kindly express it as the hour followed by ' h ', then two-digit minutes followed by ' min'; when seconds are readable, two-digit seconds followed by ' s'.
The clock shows 8 h 09 min
